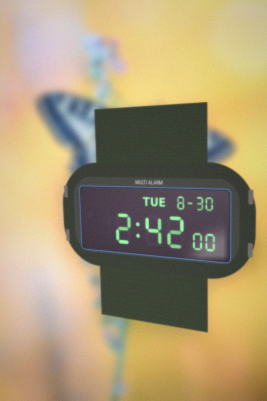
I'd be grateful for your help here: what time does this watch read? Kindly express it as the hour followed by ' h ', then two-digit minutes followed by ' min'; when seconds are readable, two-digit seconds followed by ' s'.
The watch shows 2 h 42 min 00 s
